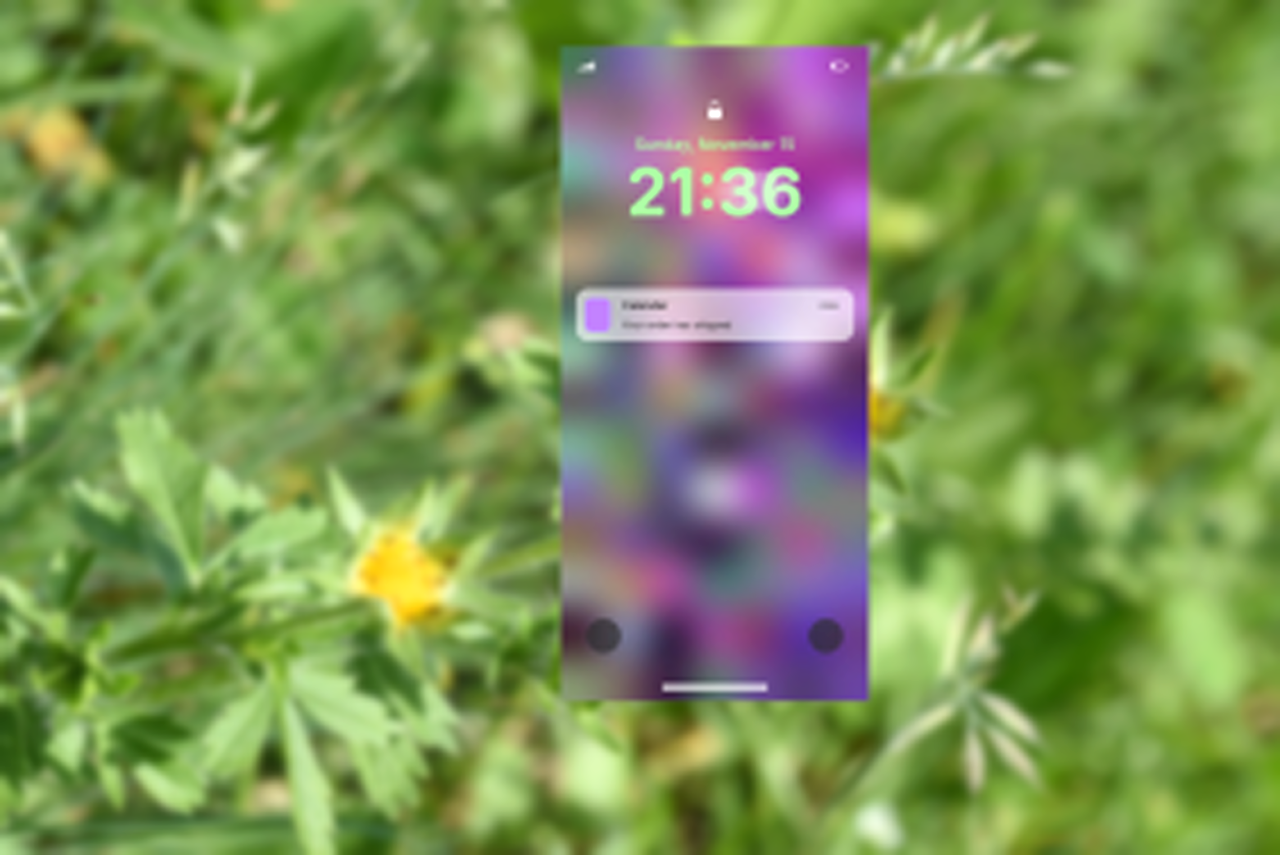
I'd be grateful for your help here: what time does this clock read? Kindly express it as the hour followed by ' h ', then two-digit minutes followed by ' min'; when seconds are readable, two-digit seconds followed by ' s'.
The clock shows 21 h 36 min
